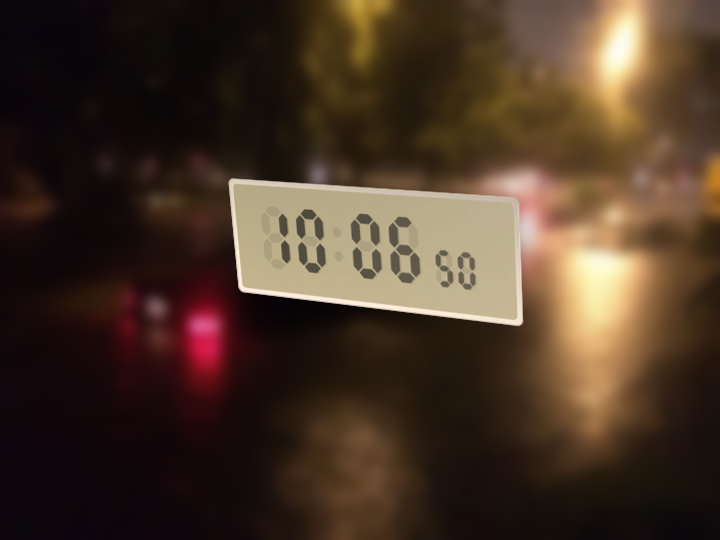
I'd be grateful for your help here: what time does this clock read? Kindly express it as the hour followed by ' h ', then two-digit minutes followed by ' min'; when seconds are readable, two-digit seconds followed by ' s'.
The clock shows 10 h 06 min 50 s
